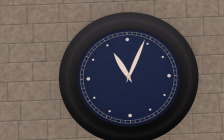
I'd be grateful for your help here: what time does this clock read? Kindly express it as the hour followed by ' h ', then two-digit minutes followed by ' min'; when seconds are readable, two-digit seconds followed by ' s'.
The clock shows 11 h 04 min
